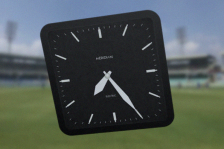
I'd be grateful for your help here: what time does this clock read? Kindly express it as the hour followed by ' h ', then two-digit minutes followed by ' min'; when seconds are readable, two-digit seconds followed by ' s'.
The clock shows 7 h 25 min
